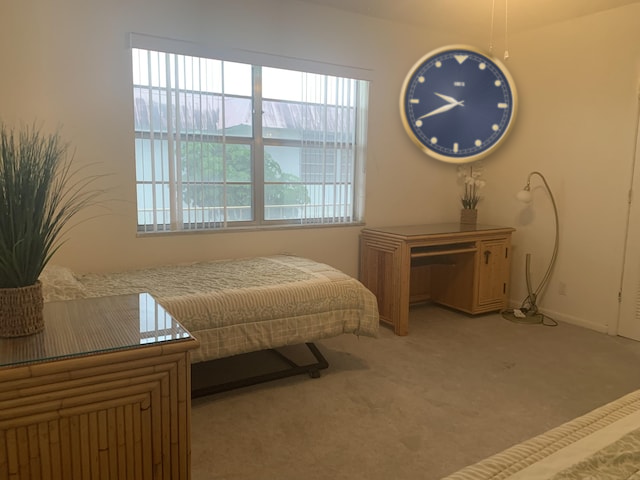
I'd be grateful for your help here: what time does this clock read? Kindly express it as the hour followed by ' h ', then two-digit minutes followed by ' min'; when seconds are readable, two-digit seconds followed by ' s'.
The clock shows 9 h 41 min
